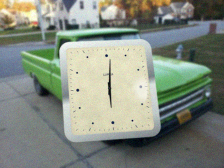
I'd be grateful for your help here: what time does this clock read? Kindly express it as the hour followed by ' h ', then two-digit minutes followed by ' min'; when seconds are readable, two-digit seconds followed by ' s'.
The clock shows 6 h 01 min
